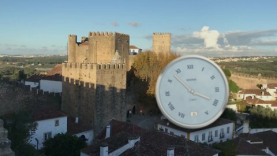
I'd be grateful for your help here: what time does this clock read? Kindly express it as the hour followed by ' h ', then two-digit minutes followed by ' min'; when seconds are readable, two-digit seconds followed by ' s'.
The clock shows 3 h 53 min
